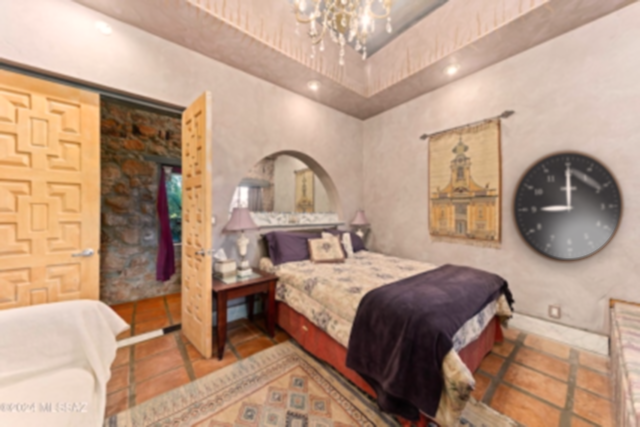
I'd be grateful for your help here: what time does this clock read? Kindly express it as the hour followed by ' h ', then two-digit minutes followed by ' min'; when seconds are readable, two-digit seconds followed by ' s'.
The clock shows 9 h 00 min
